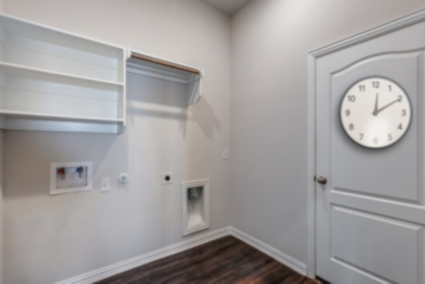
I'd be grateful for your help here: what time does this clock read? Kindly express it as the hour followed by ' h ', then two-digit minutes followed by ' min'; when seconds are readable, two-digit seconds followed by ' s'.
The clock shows 12 h 10 min
